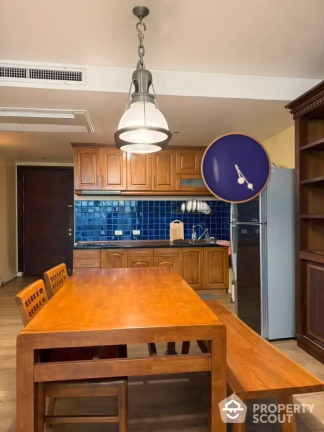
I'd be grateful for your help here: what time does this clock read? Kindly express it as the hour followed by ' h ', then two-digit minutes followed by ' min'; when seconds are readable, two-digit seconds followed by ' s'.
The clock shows 5 h 24 min
